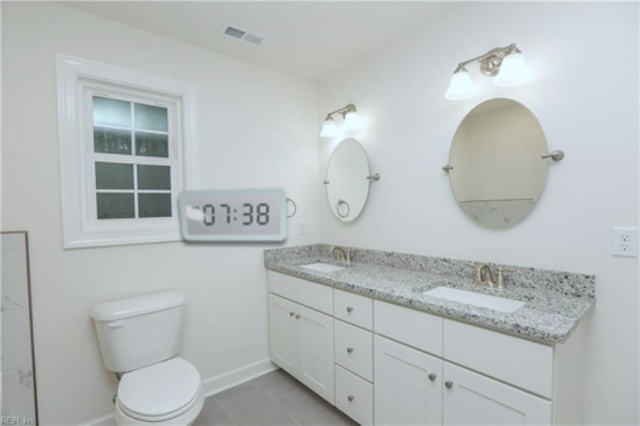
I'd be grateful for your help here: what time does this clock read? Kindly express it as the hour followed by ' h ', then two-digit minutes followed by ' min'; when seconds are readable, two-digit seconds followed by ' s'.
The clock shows 7 h 38 min
